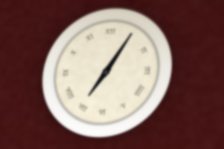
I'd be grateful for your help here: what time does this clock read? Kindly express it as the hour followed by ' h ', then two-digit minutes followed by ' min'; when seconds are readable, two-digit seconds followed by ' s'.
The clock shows 7 h 05 min
